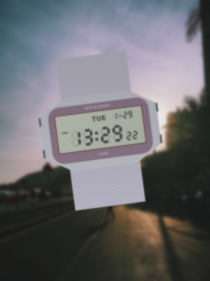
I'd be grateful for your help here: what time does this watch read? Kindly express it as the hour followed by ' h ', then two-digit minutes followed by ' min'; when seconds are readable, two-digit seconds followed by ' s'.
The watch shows 13 h 29 min
